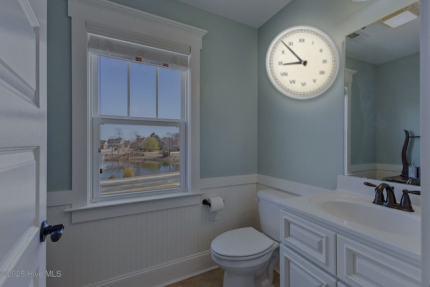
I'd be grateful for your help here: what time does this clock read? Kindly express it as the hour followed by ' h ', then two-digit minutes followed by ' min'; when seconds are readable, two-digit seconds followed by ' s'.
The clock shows 8 h 53 min
